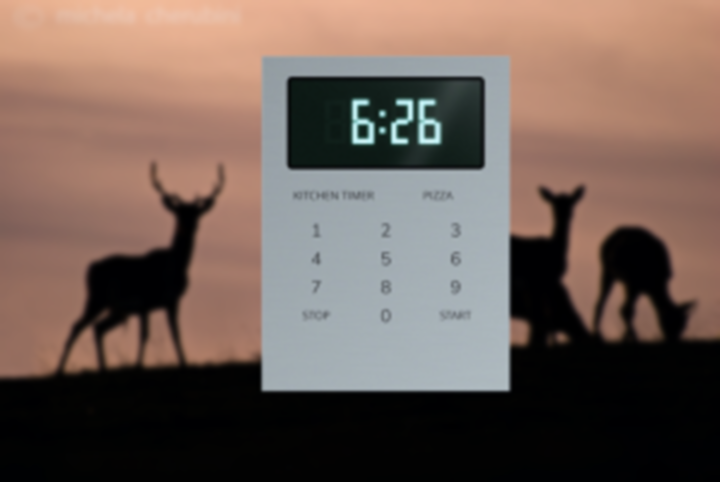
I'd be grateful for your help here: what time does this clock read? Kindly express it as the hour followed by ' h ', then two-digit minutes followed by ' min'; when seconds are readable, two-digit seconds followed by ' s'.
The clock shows 6 h 26 min
